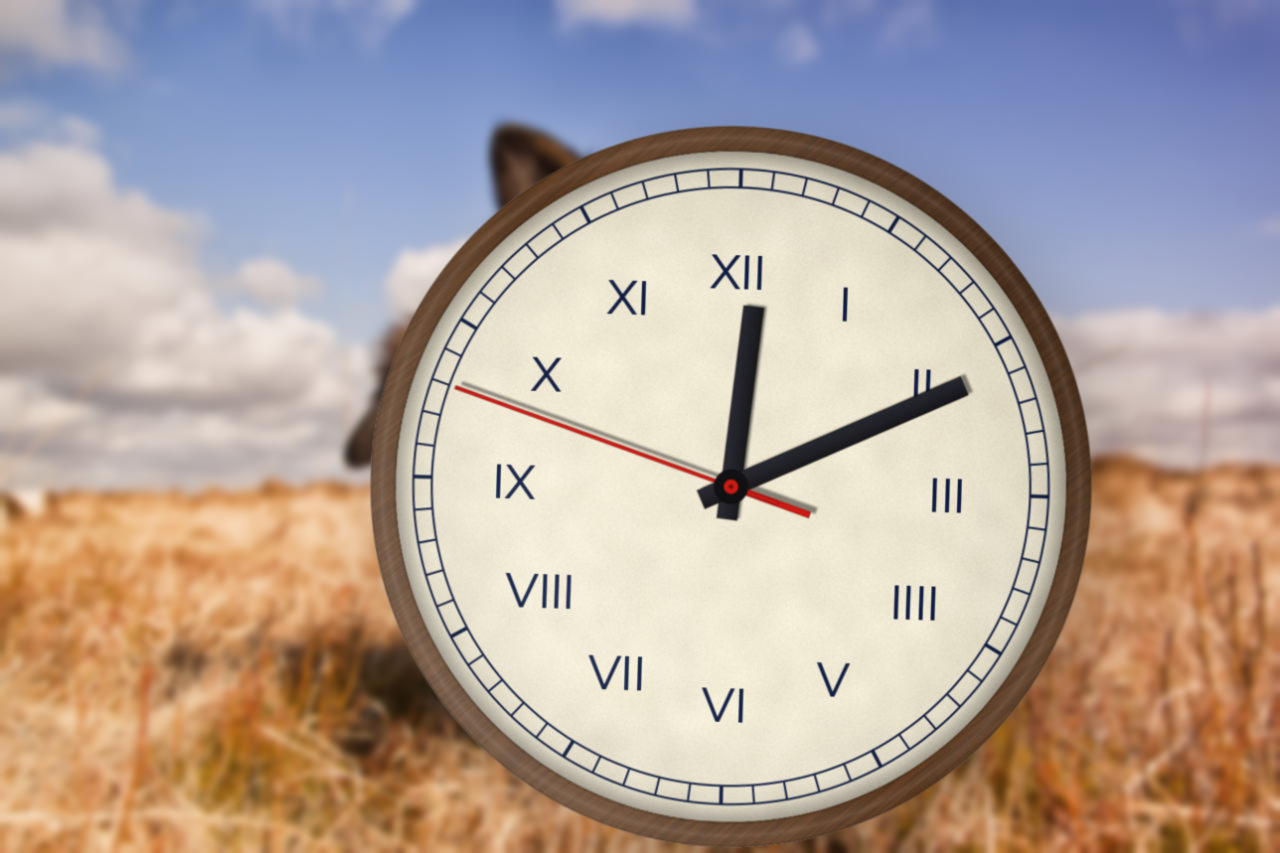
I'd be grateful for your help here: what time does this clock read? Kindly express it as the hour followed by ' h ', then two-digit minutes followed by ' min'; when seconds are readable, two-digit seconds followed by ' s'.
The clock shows 12 h 10 min 48 s
